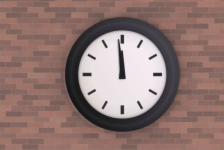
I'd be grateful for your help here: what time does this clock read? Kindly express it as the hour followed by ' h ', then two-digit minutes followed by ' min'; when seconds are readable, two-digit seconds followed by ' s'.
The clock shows 11 h 59 min
